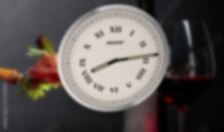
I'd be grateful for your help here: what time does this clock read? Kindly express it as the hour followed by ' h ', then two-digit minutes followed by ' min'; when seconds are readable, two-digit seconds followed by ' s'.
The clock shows 8 h 14 min
